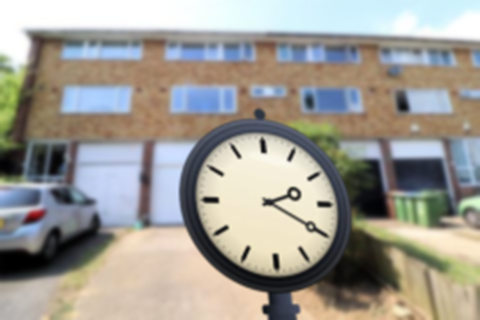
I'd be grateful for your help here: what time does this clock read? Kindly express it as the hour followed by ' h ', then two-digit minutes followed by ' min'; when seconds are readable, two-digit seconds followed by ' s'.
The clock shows 2 h 20 min
